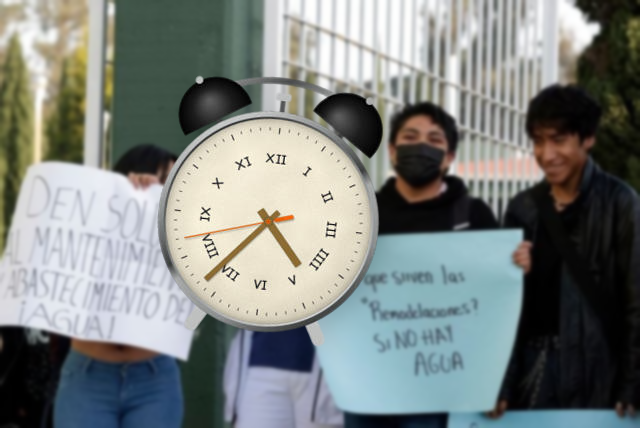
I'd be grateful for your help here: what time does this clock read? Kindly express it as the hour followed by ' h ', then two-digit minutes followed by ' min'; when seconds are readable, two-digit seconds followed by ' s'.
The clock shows 4 h 36 min 42 s
